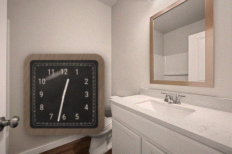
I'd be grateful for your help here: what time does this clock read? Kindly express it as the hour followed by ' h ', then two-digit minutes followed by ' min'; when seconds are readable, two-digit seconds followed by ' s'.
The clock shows 12 h 32 min
